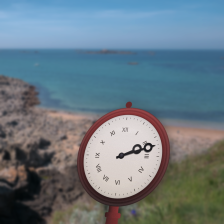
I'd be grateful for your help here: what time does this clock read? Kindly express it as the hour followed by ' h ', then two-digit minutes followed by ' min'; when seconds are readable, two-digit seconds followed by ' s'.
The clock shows 2 h 12 min
